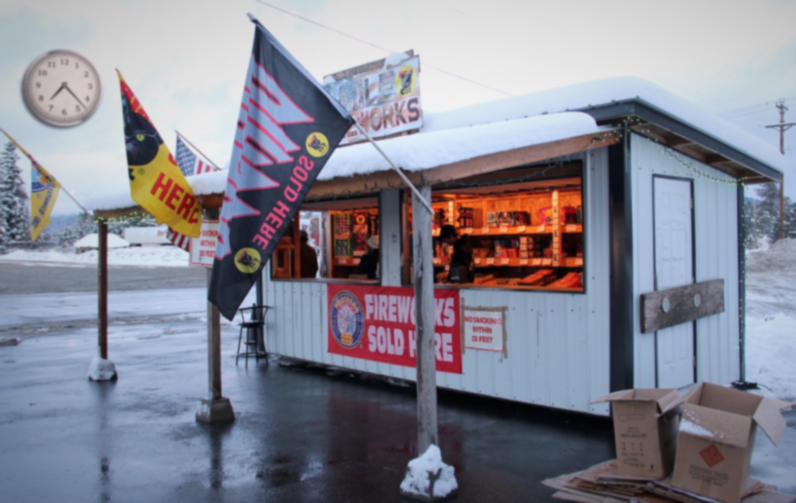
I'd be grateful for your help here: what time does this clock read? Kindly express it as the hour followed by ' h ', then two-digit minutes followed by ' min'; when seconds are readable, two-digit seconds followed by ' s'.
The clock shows 7 h 23 min
